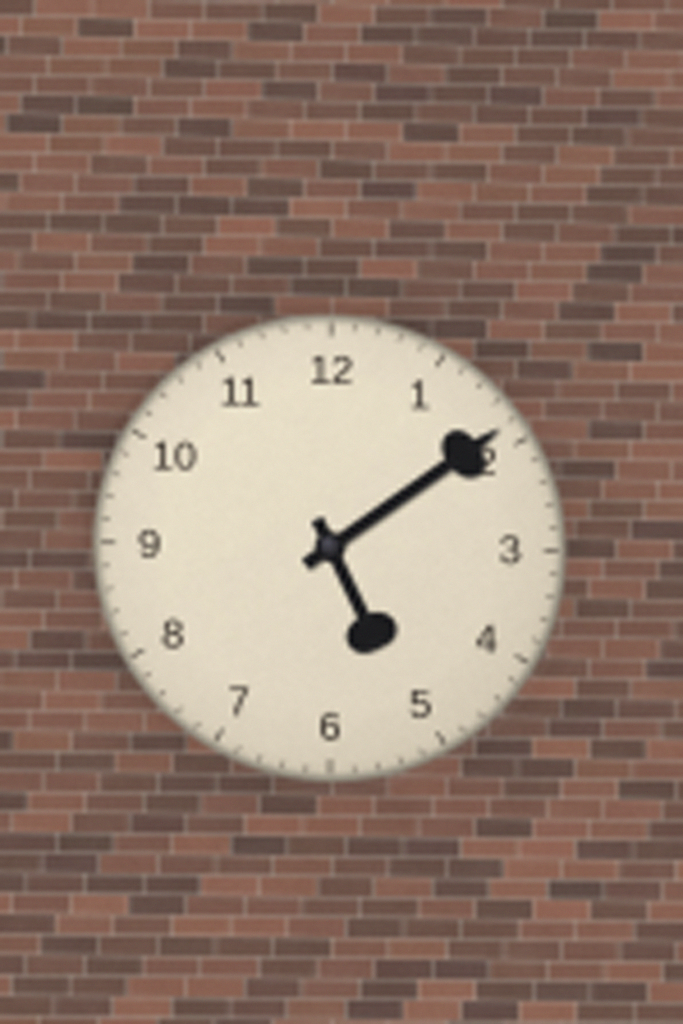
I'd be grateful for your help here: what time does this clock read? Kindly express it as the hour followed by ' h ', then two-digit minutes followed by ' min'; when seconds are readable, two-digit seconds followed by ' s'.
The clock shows 5 h 09 min
